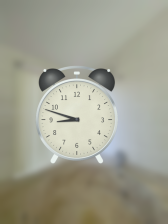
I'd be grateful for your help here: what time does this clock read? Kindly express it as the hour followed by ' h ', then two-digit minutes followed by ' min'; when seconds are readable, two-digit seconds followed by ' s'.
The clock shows 8 h 48 min
